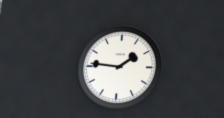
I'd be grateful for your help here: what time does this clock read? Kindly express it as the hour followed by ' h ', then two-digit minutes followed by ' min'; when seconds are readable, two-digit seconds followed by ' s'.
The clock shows 1 h 46 min
